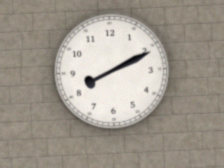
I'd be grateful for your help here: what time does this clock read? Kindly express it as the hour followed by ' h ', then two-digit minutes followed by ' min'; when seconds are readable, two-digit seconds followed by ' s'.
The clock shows 8 h 11 min
